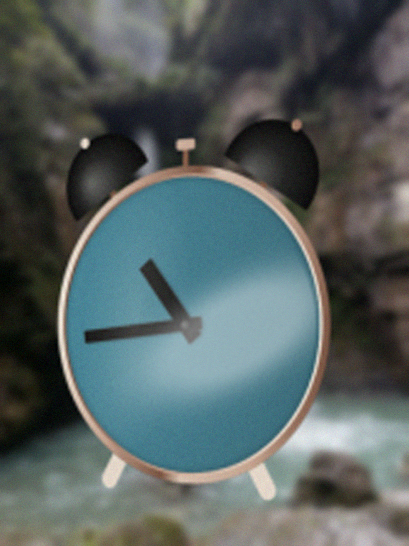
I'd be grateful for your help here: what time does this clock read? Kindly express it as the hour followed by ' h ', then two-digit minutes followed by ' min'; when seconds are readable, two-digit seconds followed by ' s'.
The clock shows 10 h 44 min
